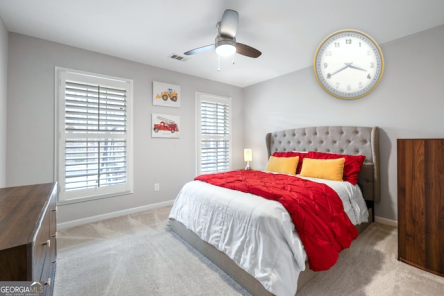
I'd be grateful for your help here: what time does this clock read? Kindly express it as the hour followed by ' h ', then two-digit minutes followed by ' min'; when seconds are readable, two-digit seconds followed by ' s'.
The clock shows 3 h 40 min
